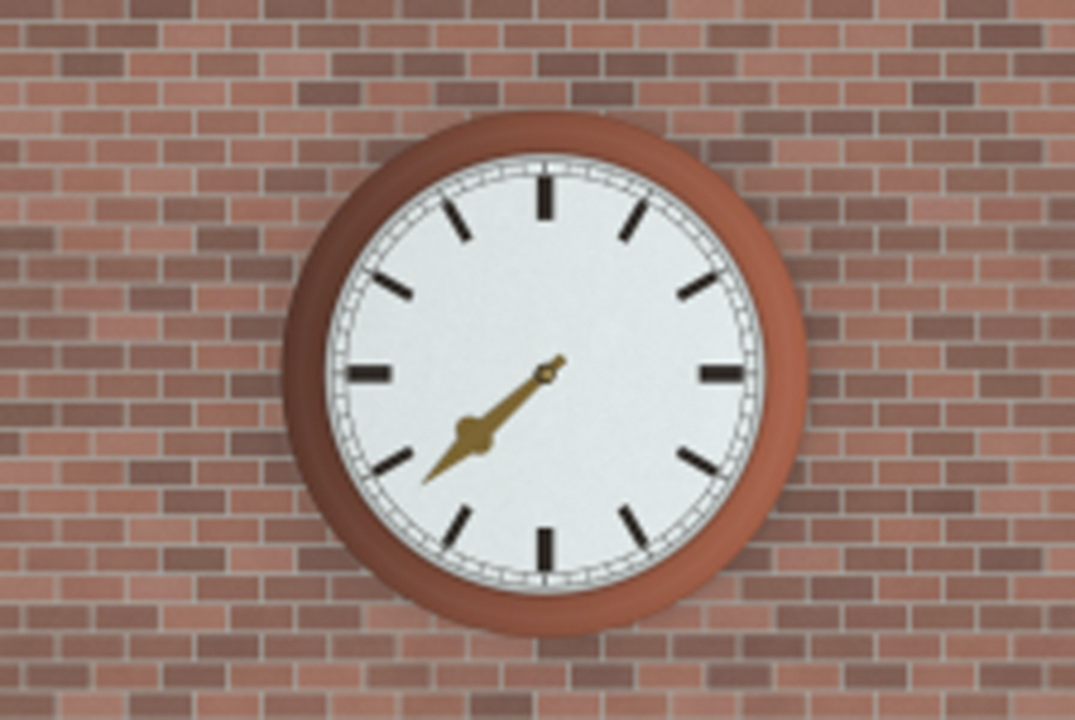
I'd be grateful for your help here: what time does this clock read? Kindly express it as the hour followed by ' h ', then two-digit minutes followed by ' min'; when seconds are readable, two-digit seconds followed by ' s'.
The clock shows 7 h 38 min
